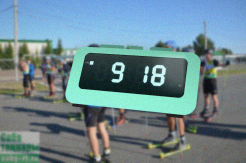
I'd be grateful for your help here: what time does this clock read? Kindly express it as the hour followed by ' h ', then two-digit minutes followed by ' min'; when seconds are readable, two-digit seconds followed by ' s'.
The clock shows 9 h 18 min
